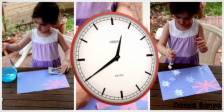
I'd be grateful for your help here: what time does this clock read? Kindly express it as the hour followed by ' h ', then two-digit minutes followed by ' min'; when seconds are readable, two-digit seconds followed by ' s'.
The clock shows 12 h 40 min
